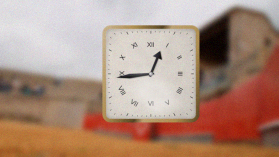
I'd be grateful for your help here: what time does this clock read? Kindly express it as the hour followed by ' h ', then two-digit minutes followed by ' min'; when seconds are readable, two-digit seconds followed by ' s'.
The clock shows 12 h 44 min
